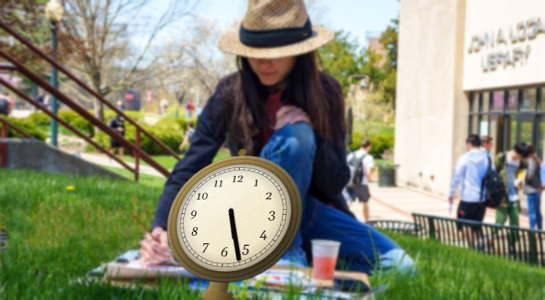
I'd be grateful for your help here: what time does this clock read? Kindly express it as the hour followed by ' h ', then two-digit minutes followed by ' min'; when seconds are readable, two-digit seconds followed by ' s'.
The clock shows 5 h 27 min
